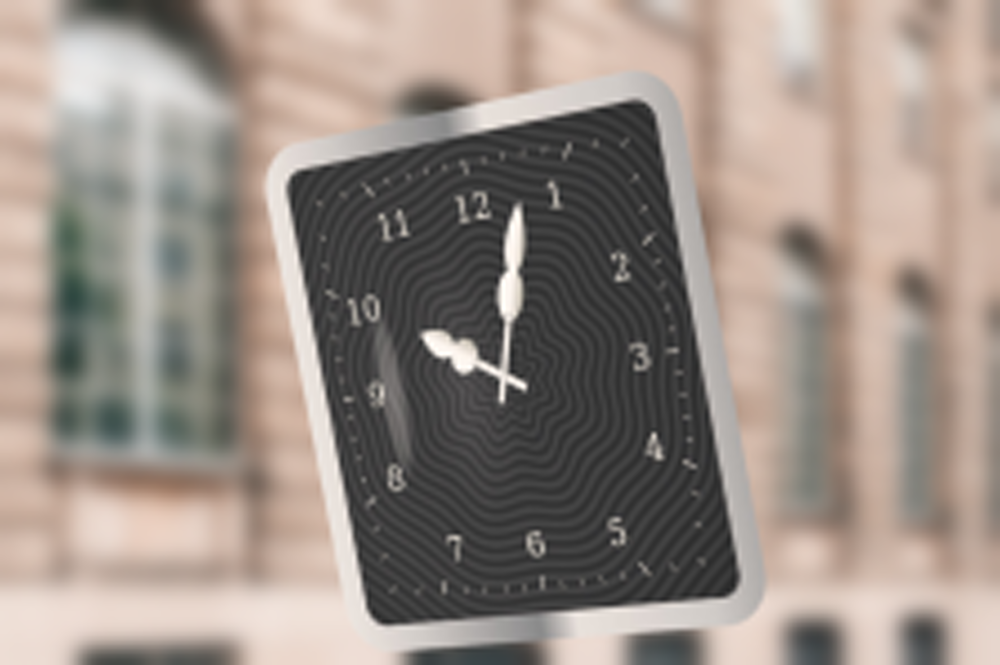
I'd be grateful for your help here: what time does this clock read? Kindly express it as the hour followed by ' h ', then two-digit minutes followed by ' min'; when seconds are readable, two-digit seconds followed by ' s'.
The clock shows 10 h 03 min
